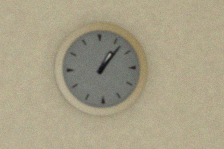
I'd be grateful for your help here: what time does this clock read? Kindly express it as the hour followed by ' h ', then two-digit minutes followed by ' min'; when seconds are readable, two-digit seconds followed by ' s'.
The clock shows 1 h 07 min
